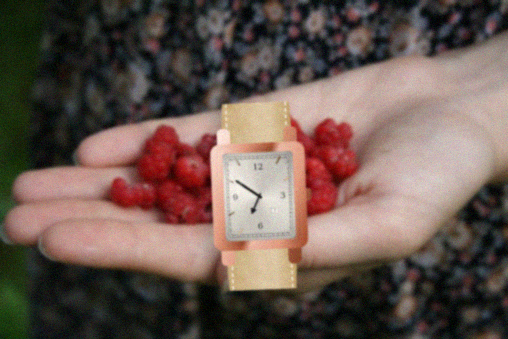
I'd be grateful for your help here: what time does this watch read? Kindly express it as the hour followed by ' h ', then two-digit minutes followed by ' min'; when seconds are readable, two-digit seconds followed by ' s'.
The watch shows 6 h 51 min
